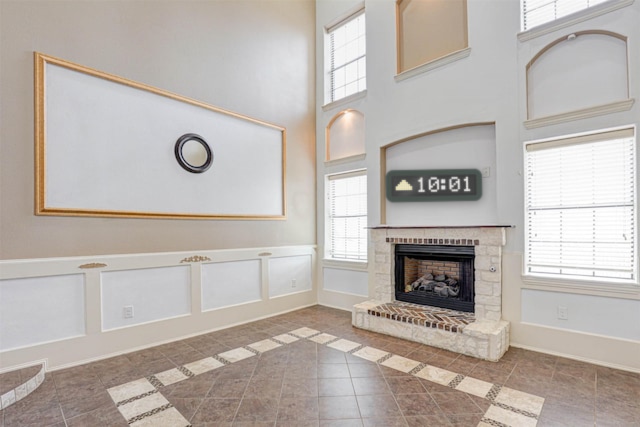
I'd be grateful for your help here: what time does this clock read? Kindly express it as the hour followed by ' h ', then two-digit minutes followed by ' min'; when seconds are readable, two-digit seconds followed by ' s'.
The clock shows 10 h 01 min
